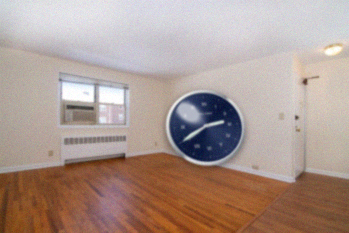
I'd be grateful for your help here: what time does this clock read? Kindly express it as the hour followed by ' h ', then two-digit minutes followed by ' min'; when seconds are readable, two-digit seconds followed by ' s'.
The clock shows 2 h 40 min
